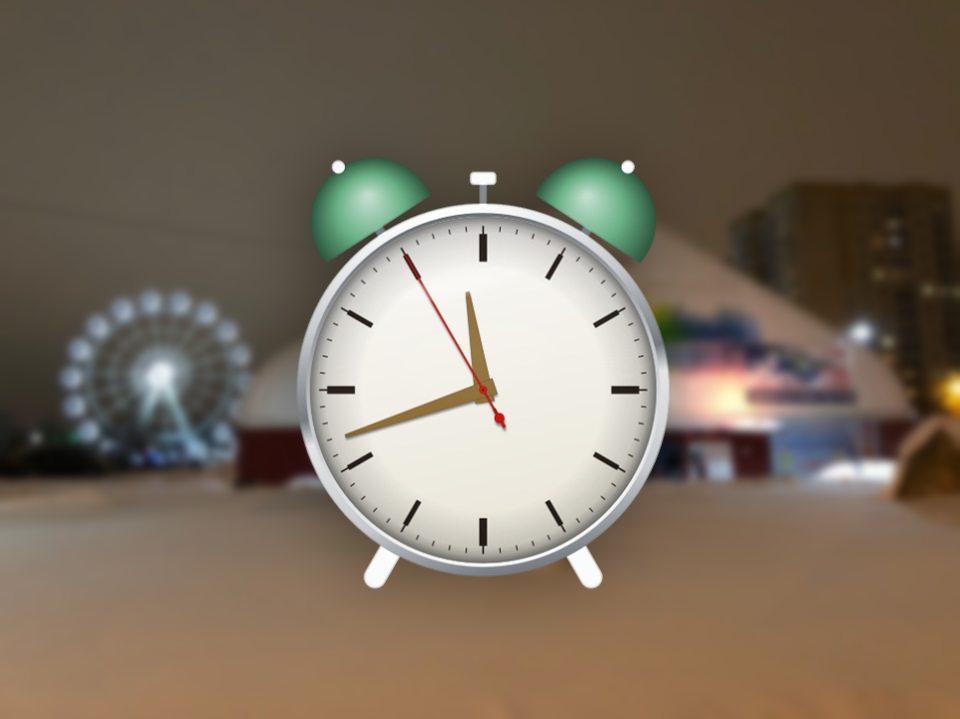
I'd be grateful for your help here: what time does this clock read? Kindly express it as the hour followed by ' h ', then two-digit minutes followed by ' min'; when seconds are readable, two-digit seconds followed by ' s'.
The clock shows 11 h 41 min 55 s
